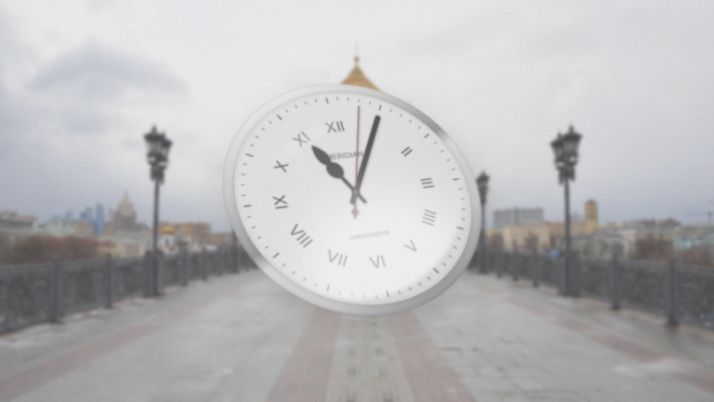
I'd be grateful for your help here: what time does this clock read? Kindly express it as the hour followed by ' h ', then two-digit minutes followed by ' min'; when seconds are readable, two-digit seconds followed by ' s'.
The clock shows 11 h 05 min 03 s
